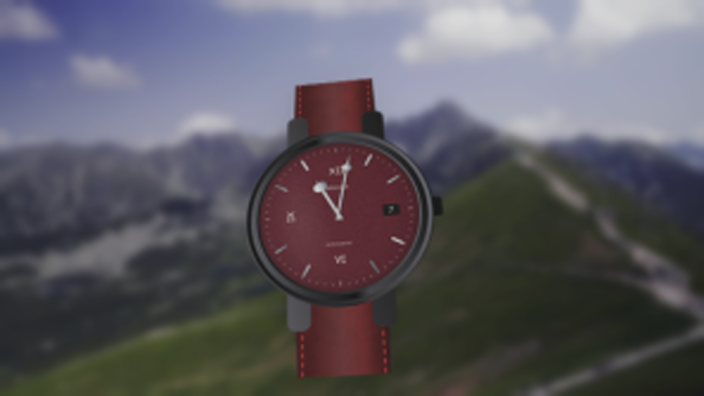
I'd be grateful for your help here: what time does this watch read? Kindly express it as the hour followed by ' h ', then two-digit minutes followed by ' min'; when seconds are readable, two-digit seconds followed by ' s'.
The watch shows 11 h 02 min
